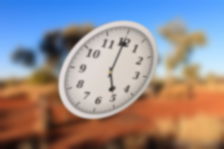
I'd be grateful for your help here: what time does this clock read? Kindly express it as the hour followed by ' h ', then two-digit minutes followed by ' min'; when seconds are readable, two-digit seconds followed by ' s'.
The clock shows 5 h 00 min
